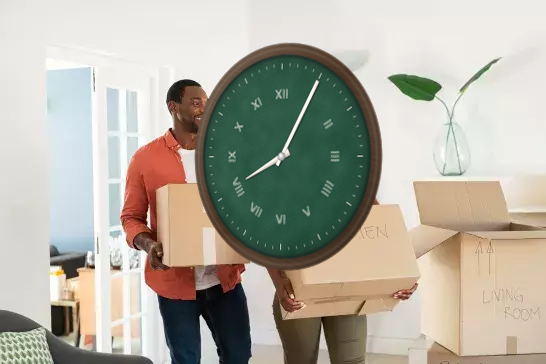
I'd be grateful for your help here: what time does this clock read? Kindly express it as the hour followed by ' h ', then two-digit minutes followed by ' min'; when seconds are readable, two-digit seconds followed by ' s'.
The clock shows 8 h 05 min
